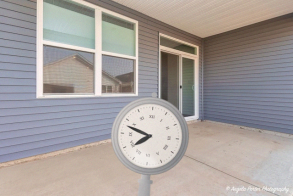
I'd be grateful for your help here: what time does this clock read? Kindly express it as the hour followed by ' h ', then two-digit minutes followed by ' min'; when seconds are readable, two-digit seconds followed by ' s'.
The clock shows 7 h 48 min
